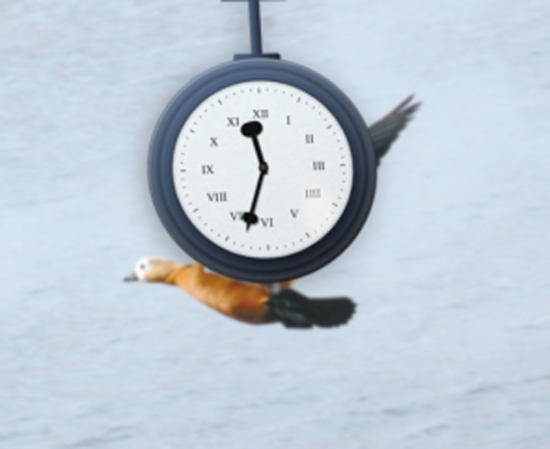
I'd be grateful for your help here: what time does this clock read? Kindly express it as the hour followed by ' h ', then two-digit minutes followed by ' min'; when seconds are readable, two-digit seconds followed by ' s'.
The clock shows 11 h 33 min
